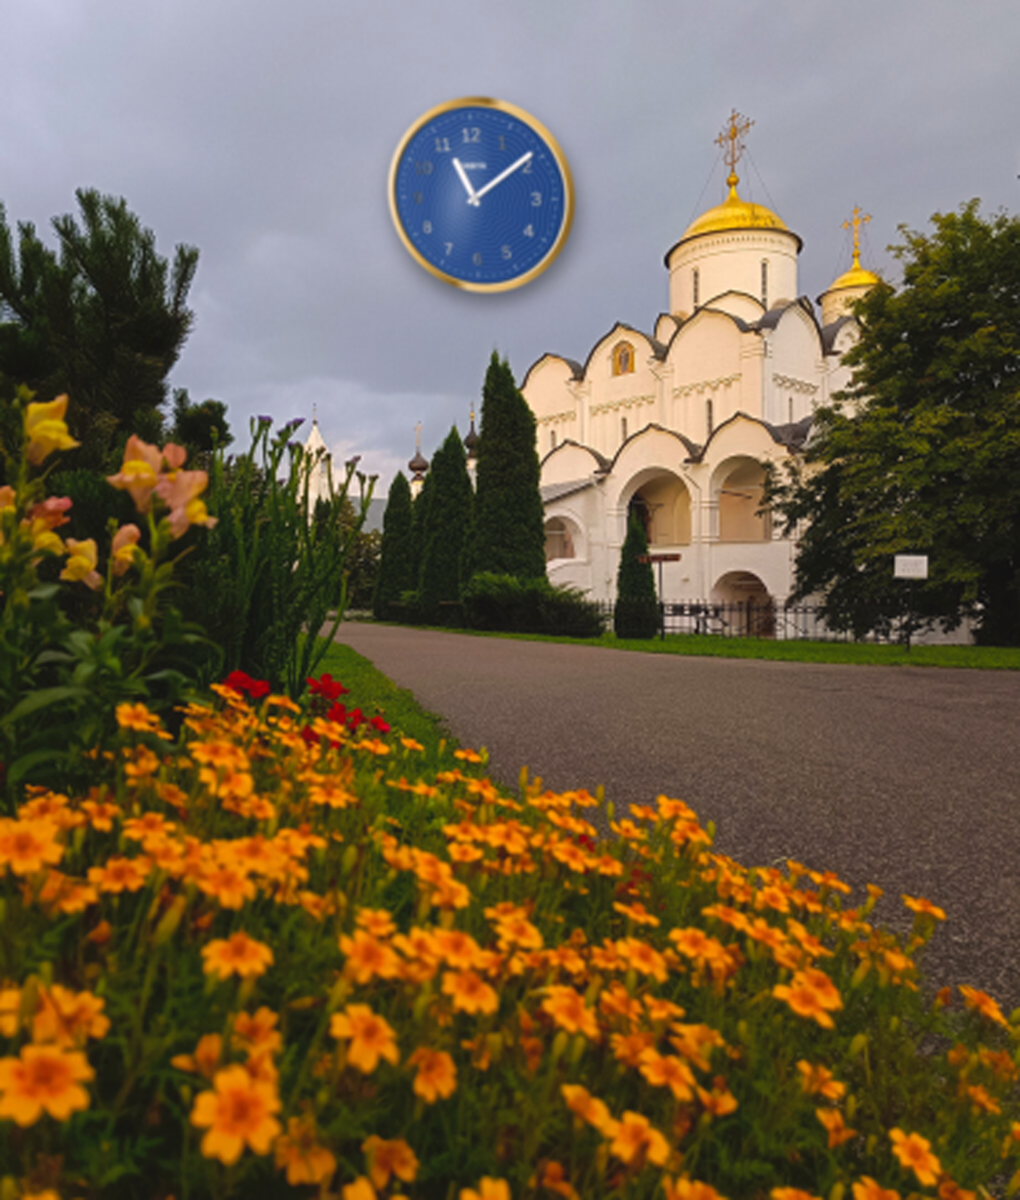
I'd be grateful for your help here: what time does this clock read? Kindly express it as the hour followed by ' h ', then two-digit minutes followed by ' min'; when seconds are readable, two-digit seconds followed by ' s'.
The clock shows 11 h 09 min
